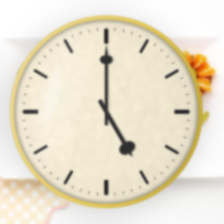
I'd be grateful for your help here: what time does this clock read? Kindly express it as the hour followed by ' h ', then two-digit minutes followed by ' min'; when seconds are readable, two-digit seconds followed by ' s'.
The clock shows 5 h 00 min
